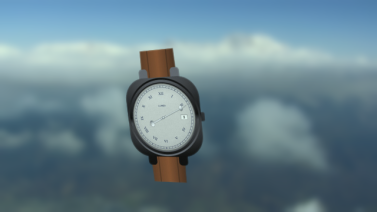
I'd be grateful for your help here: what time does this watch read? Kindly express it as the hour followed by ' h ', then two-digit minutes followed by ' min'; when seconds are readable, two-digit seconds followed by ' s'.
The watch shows 8 h 11 min
